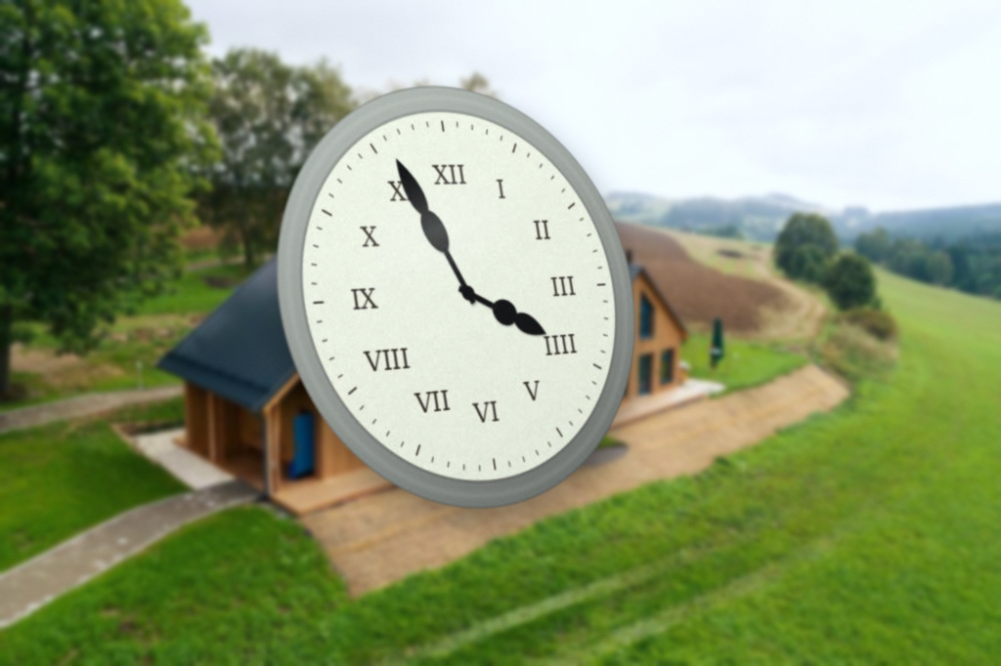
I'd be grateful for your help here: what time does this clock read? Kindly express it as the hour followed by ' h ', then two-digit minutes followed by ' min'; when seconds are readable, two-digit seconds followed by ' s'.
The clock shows 3 h 56 min
